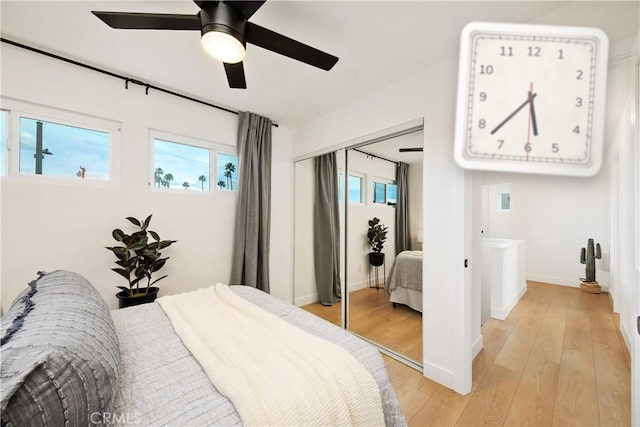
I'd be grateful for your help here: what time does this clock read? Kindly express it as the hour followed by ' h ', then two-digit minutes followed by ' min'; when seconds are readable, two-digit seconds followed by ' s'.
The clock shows 5 h 37 min 30 s
